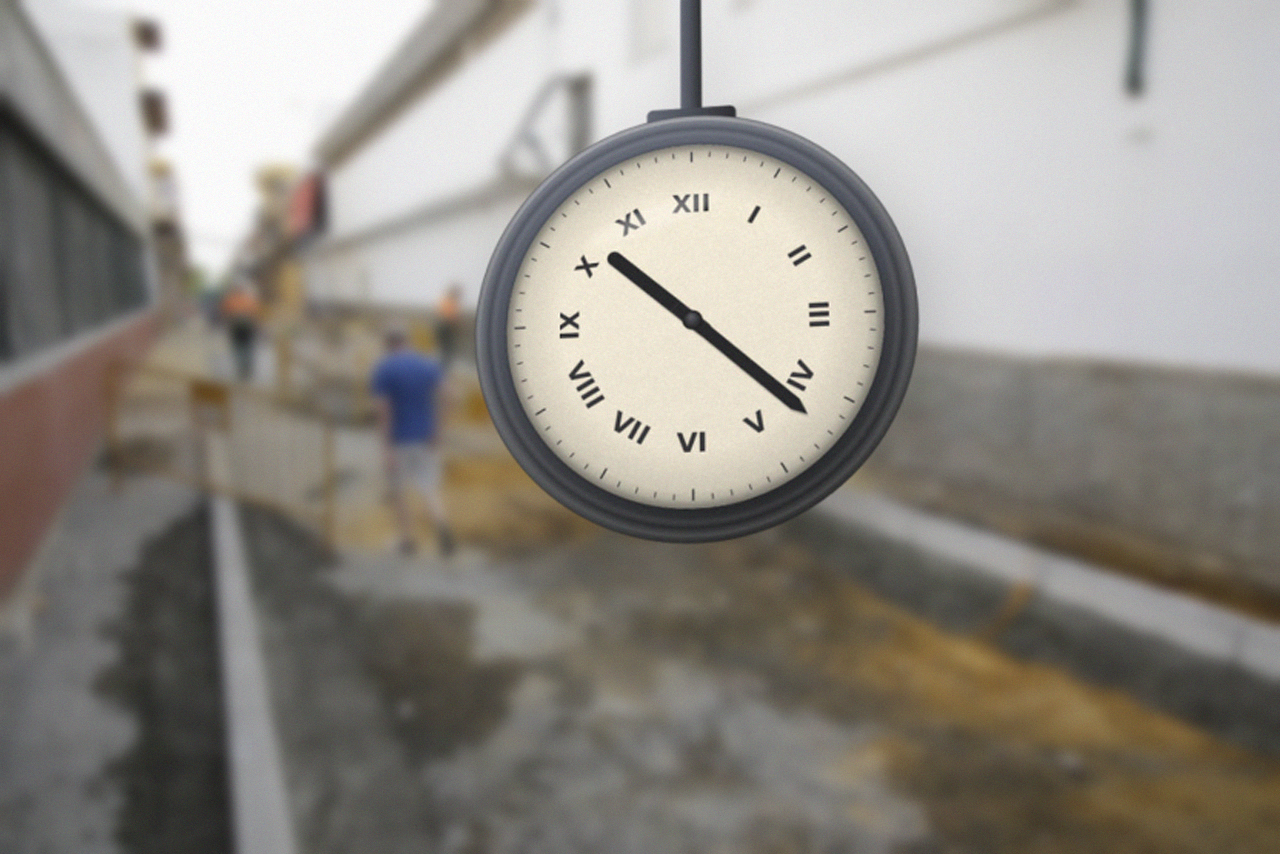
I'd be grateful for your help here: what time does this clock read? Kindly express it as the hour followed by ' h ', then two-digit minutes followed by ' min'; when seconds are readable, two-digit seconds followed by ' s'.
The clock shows 10 h 22 min
